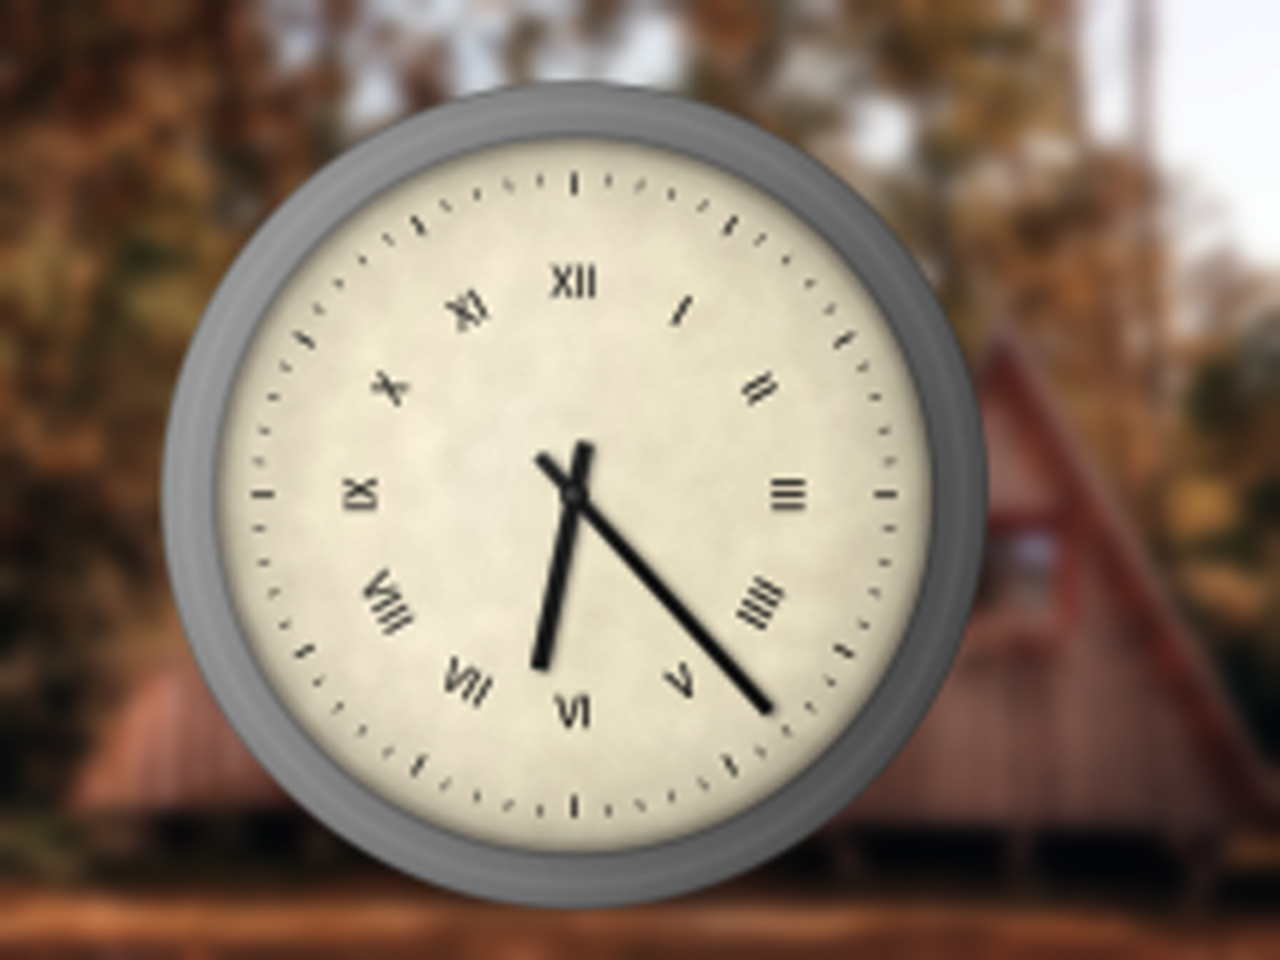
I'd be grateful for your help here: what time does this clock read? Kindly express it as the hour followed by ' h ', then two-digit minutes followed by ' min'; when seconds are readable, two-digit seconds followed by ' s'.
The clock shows 6 h 23 min
